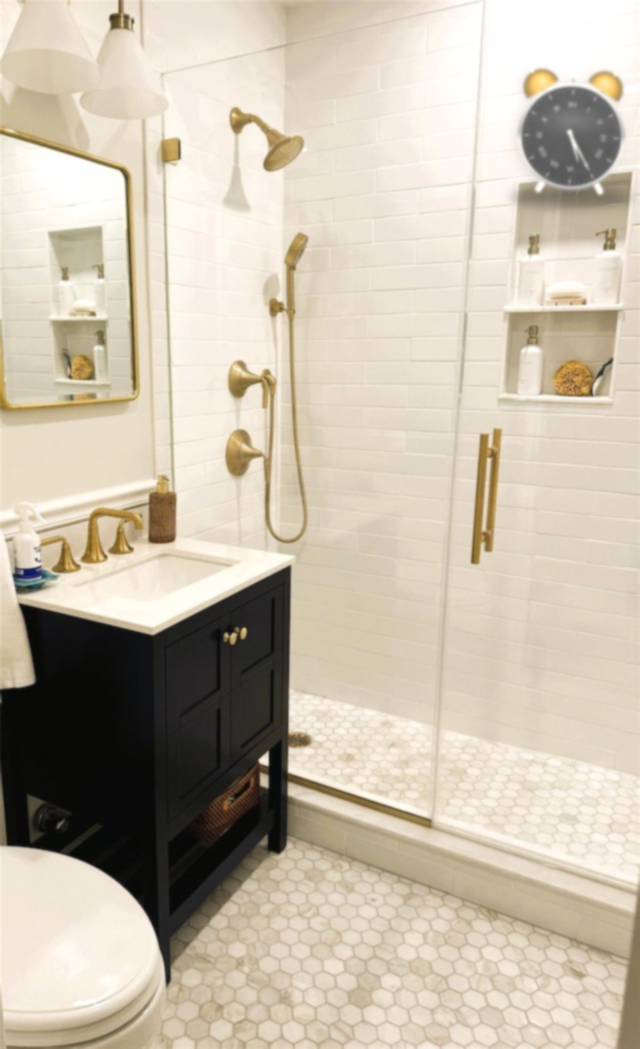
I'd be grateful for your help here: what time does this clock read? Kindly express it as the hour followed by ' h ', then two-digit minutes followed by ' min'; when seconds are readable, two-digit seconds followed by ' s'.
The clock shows 5 h 25 min
